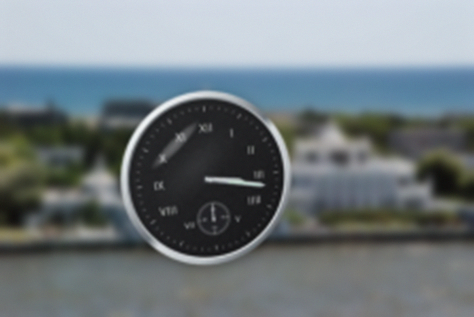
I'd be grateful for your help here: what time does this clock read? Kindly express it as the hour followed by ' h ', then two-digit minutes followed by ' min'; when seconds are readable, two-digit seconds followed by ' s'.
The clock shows 3 h 17 min
